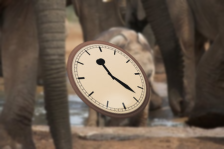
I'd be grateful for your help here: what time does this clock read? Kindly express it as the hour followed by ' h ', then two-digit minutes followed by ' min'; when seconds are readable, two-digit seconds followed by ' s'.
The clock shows 11 h 23 min
